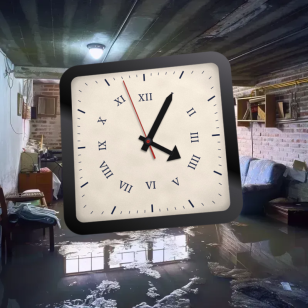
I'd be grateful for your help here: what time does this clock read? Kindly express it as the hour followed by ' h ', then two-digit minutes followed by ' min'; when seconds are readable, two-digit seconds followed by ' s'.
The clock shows 4 h 04 min 57 s
